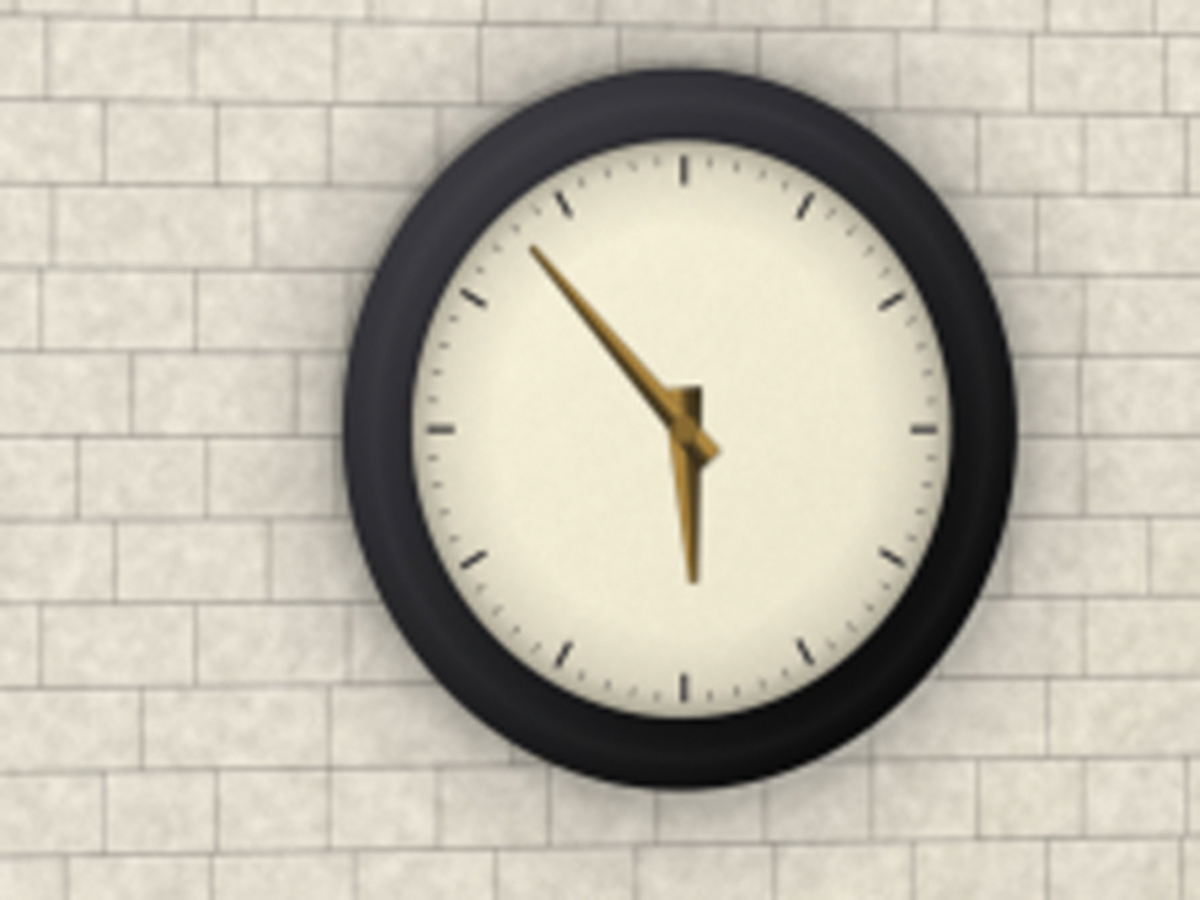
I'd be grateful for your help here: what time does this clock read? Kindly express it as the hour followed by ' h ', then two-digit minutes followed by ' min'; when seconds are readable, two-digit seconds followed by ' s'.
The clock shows 5 h 53 min
